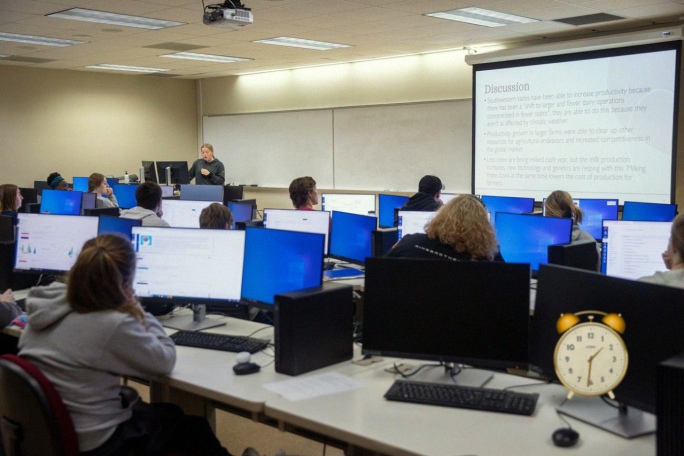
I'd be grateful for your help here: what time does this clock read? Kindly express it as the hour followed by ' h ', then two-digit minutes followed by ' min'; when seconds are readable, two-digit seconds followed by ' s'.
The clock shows 1 h 31 min
